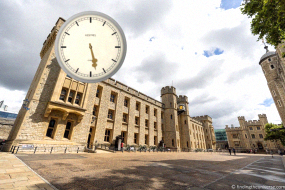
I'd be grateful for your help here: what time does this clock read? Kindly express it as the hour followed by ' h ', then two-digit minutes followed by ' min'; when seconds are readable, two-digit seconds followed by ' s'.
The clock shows 5 h 28 min
